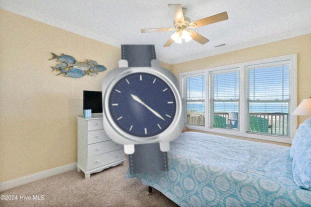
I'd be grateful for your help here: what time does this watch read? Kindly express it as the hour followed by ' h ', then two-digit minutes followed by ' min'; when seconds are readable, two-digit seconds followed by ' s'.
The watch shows 10 h 22 min
